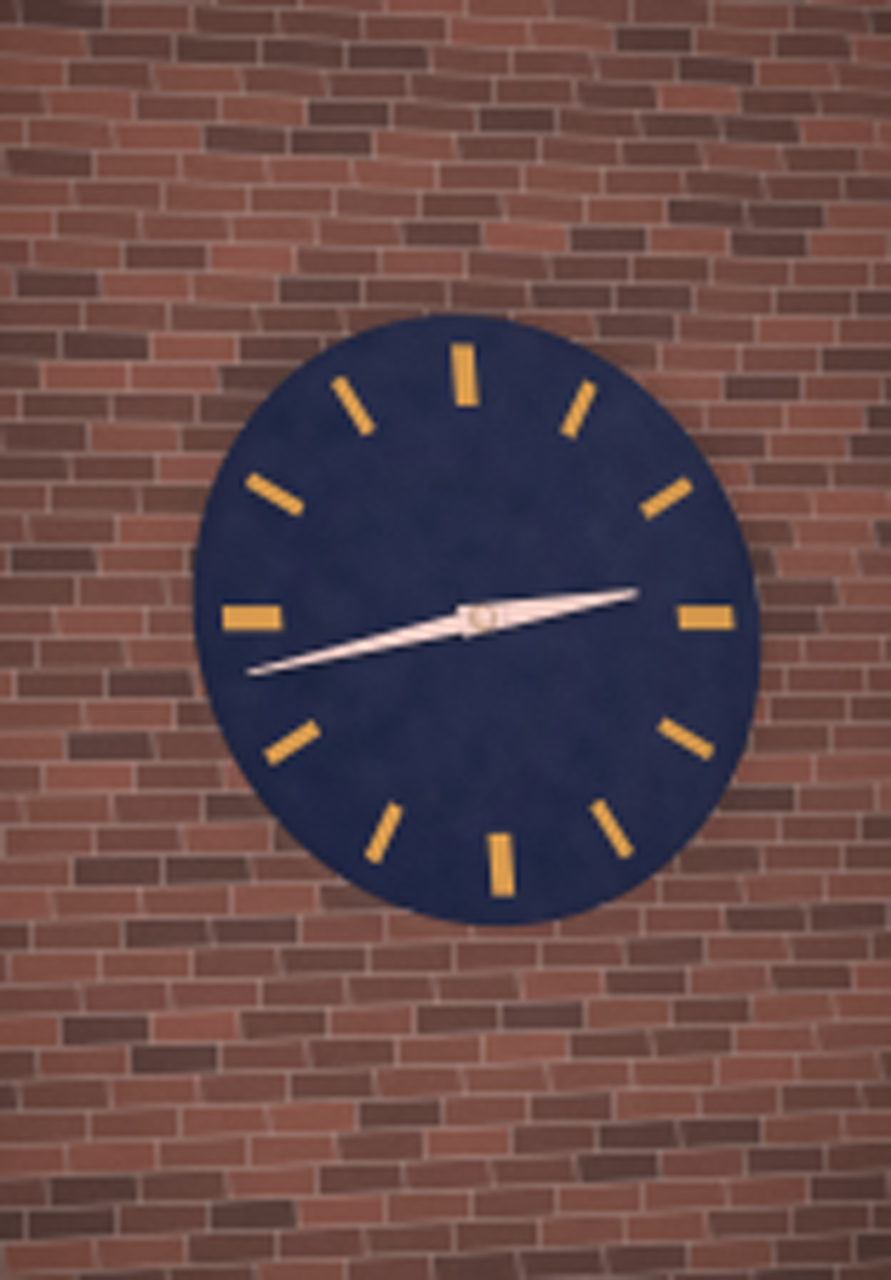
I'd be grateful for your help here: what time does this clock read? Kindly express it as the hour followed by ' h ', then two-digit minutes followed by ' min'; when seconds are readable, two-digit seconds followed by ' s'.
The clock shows 2 h 43 min
